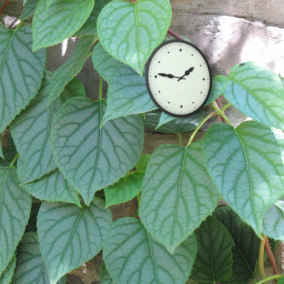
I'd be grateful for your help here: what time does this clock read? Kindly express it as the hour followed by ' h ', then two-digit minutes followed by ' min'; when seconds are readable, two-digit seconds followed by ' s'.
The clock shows 1 h 46 min
